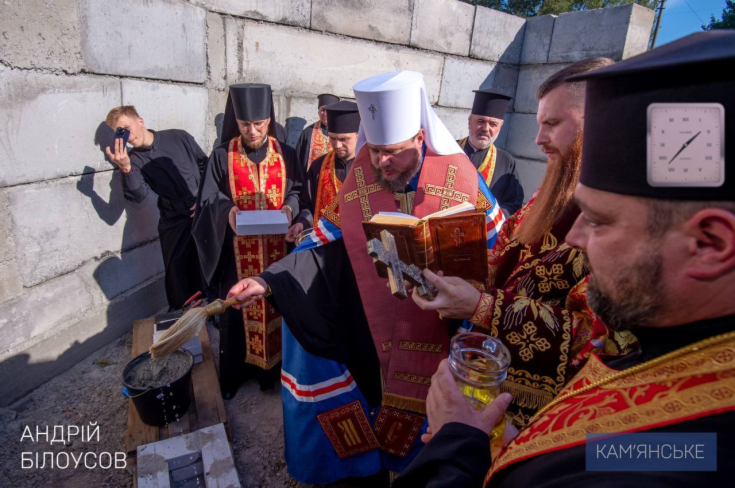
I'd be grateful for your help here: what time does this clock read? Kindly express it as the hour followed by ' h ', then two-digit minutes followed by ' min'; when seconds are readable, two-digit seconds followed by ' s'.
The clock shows 1 h 37 min
